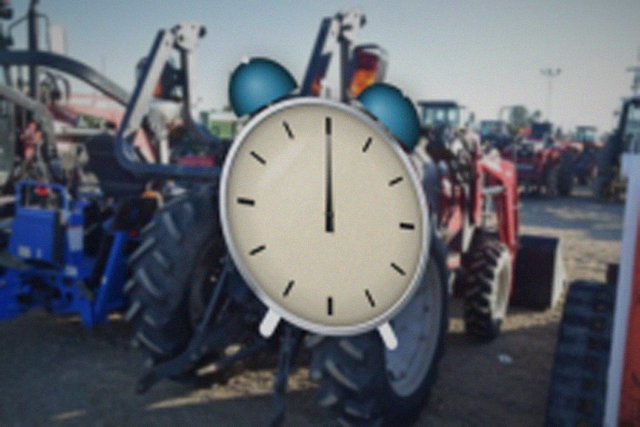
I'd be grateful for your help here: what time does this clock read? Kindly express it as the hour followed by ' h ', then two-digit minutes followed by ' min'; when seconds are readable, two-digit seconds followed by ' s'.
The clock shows 12 h 00 min
